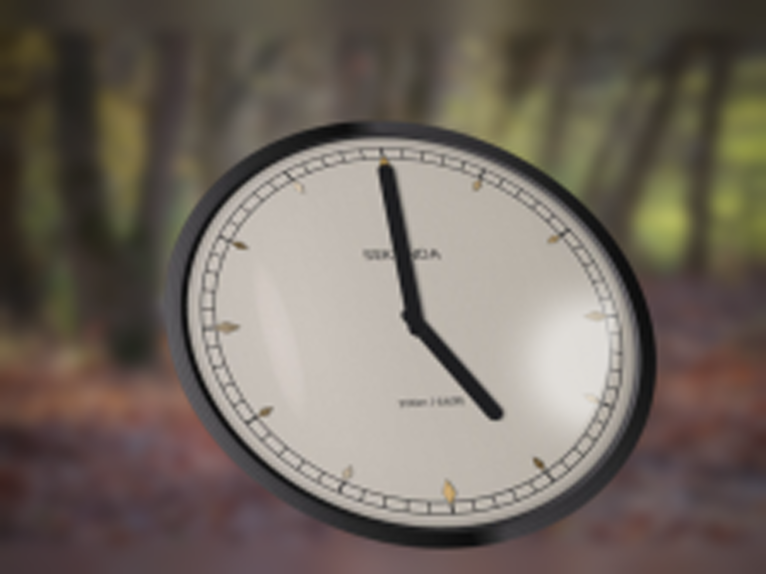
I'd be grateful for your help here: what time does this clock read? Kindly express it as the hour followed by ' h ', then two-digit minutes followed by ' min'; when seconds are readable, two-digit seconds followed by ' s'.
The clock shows 5 h 00 min
